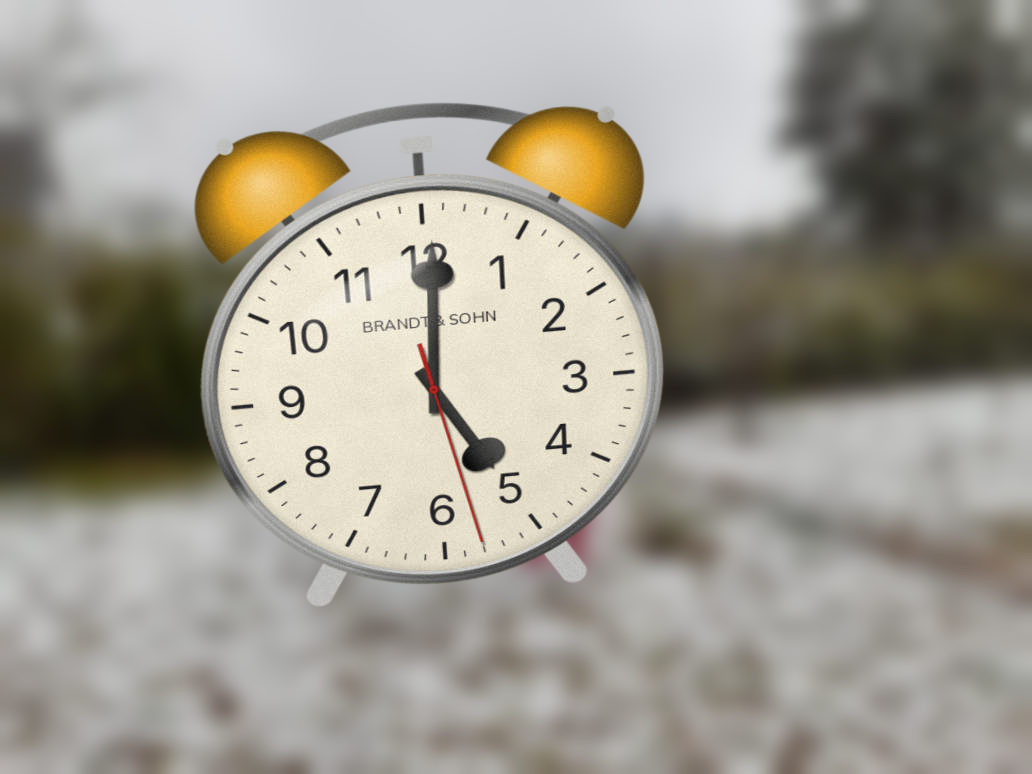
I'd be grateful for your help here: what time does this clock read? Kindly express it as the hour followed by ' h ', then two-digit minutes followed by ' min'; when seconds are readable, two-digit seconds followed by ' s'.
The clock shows 5 h 00 min 28 s
